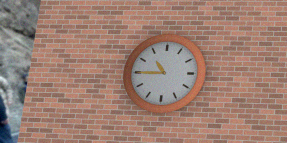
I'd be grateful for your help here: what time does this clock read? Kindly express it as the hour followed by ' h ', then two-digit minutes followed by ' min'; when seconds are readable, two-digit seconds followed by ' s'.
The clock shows 10 h 45 min
